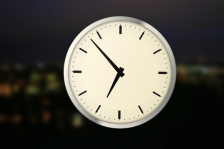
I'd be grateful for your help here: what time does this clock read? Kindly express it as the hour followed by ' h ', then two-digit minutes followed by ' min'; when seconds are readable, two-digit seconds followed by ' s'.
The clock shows 6 h 53 min
